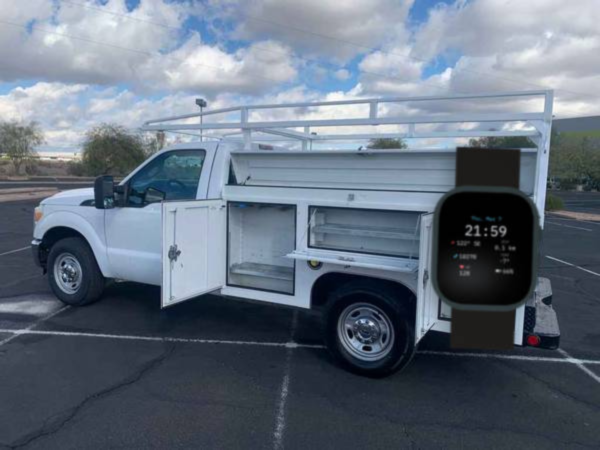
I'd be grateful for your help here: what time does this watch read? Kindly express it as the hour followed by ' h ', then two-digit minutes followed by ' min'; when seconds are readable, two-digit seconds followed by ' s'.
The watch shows 21 h 59 min
